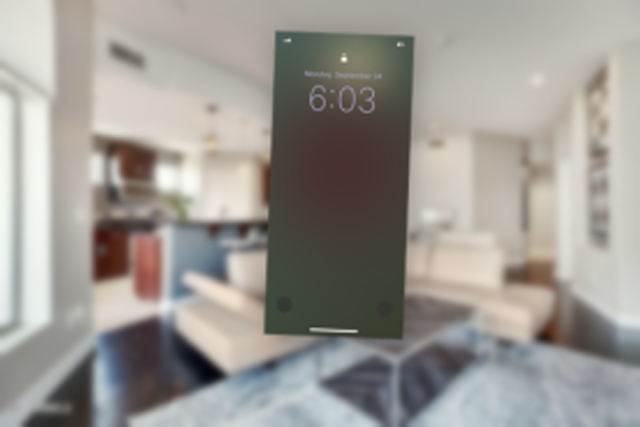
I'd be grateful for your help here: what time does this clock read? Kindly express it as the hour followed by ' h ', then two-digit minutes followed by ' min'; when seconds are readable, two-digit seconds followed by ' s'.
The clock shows 6 h 03 min
